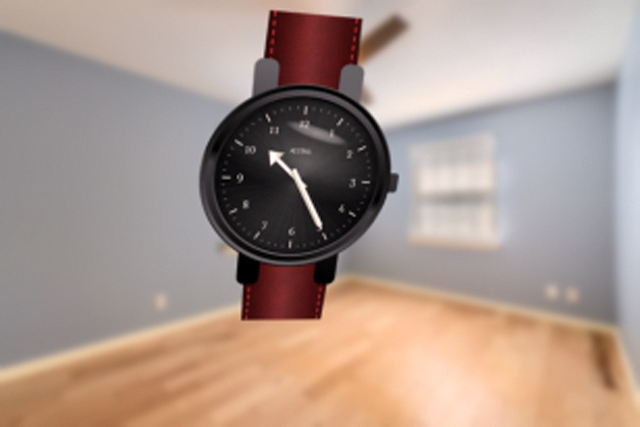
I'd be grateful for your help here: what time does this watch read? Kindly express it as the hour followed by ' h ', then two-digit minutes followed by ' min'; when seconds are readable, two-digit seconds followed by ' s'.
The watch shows 10 h 25 min
